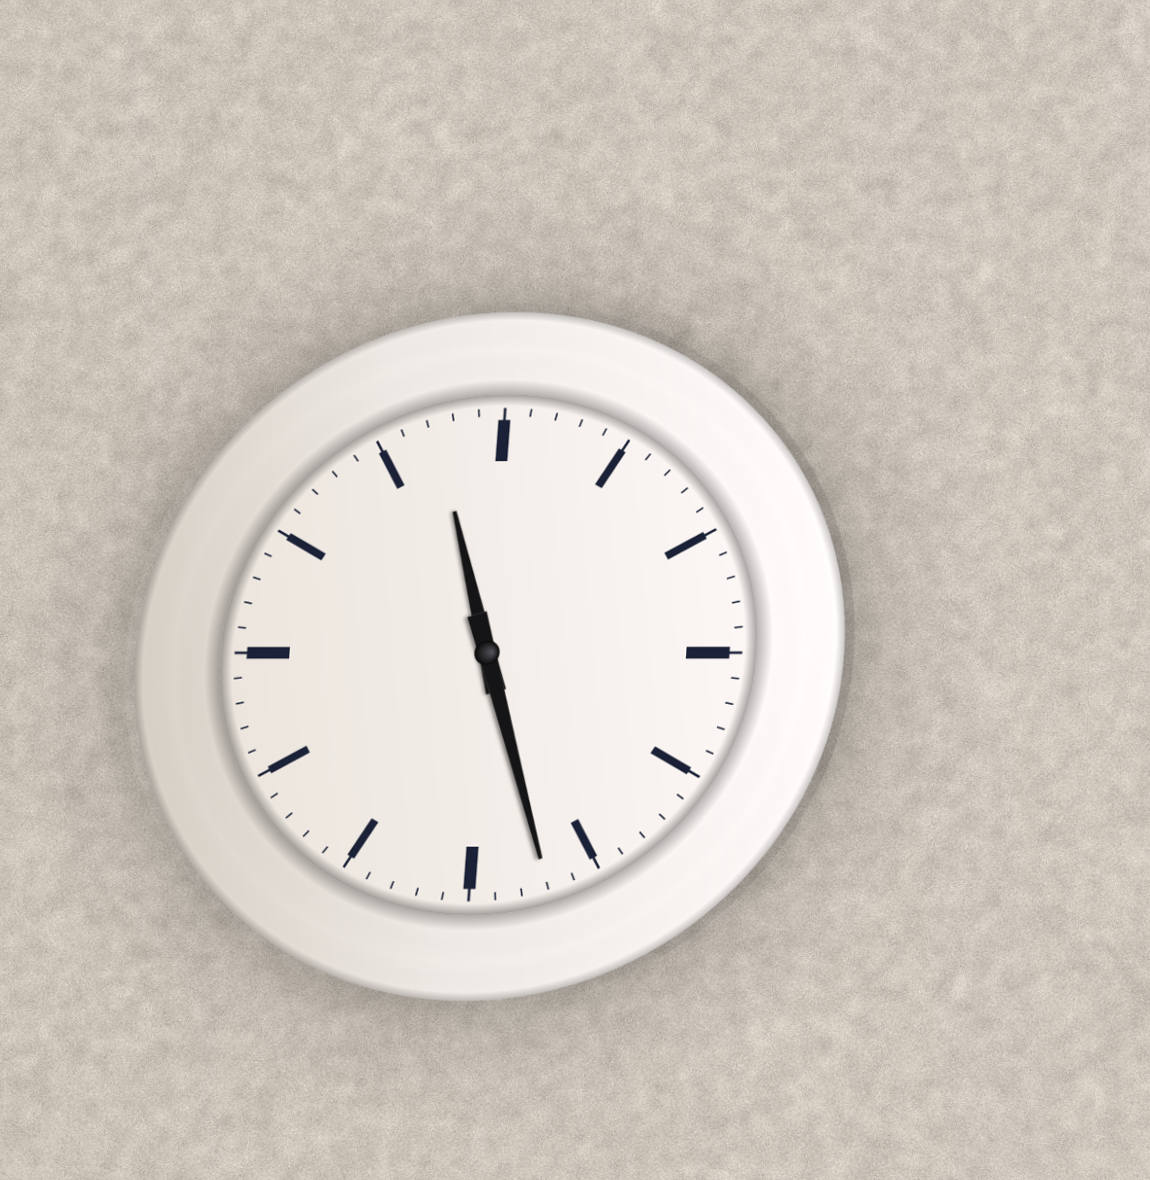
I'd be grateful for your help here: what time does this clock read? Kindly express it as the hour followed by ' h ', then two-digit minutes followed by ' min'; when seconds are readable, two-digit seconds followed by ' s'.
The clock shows 11 h 27 min
